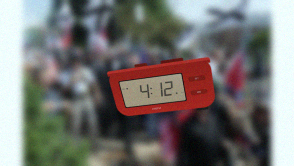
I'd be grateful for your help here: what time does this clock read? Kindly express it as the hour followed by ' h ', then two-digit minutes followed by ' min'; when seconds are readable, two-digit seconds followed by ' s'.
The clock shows 4 h 12 min
